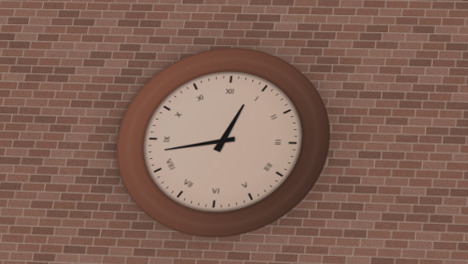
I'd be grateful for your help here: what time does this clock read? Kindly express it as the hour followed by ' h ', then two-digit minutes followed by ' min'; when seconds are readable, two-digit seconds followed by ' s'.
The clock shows 12 h 43 min
